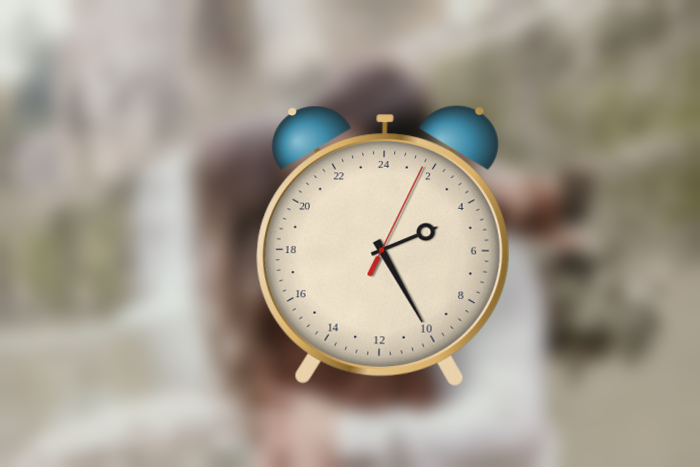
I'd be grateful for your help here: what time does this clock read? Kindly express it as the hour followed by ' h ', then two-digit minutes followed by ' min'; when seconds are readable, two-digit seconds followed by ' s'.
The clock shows 4 h 25 min 04 s
